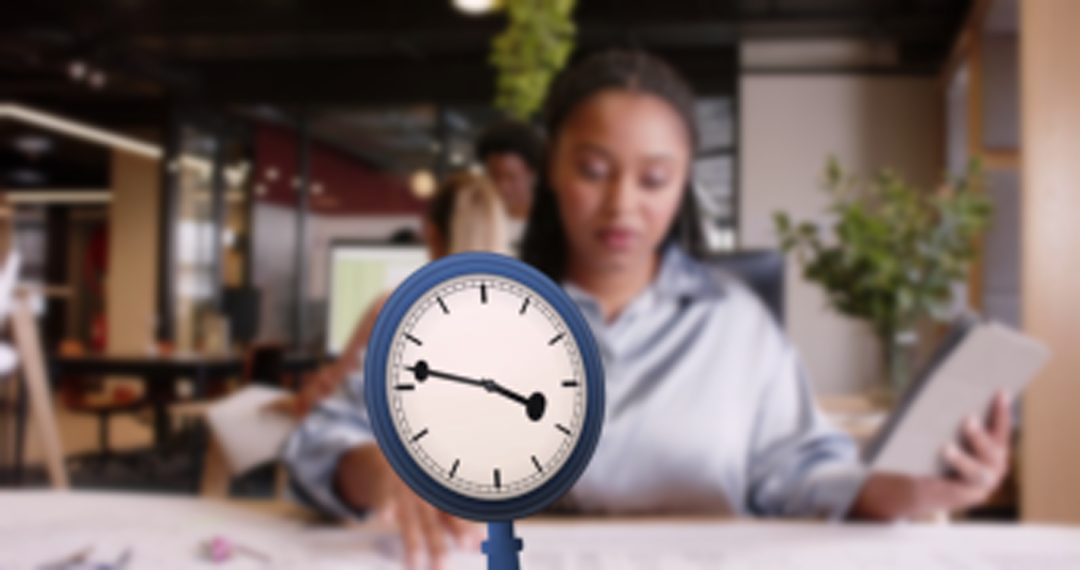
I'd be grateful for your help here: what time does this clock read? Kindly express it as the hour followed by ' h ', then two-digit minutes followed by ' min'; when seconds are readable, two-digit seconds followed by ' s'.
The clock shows 3 h 47 min
